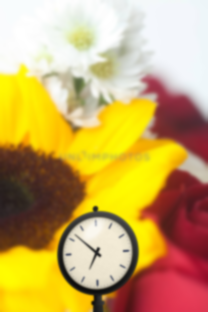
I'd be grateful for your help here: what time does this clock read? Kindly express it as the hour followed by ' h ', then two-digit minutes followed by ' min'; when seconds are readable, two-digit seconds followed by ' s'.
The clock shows 6 h 52 min
